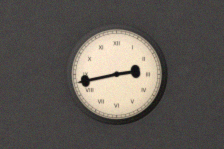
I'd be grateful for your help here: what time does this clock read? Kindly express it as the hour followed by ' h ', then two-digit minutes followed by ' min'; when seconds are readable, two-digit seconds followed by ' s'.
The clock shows 2 h 43 min
